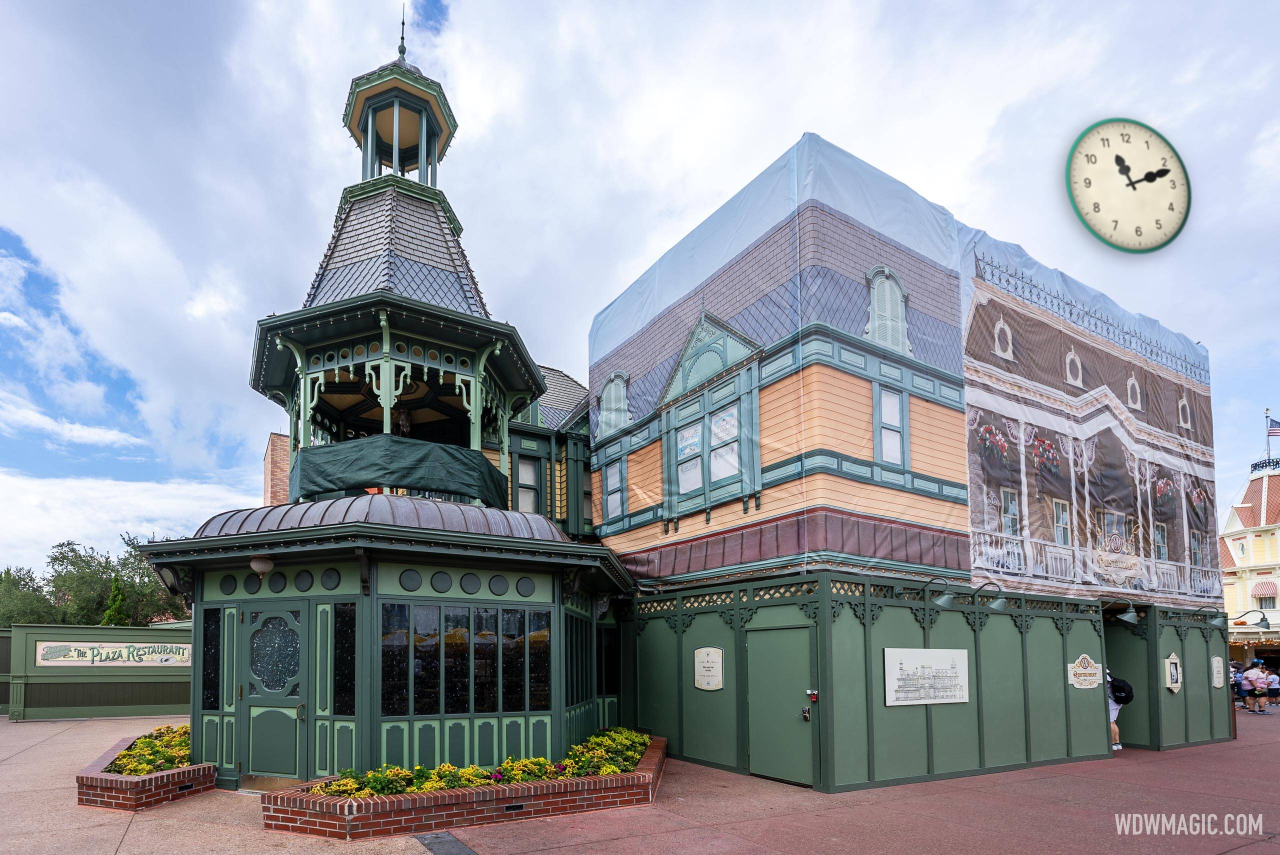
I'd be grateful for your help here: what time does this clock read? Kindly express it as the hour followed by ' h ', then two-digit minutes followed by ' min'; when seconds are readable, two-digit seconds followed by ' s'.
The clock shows 11 h 12 min
